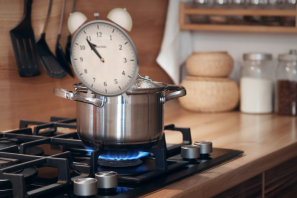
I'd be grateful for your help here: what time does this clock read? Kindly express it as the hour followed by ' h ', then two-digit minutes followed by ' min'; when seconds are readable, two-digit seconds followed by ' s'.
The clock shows 10 h 54 min
